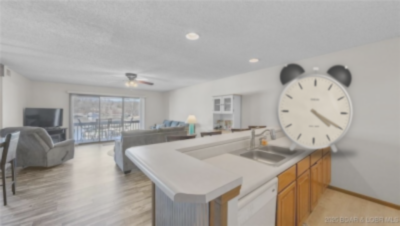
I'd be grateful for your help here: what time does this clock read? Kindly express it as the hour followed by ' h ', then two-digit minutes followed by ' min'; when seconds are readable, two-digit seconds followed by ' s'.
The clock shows 4 h 20 min
